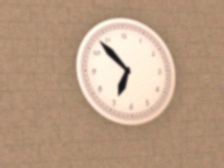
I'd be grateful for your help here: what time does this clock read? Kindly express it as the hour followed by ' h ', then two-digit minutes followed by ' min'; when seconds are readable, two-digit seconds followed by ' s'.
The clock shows 6 h 53 min
